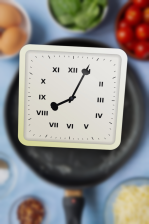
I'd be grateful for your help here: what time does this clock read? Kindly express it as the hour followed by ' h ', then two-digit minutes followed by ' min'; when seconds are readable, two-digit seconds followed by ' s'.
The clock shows 8 h 04 min
